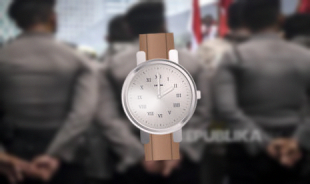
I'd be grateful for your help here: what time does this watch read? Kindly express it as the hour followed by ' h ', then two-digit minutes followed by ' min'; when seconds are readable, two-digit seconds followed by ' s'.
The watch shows 2 h 00 min
